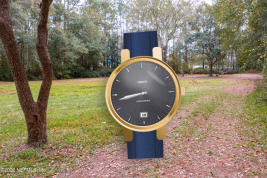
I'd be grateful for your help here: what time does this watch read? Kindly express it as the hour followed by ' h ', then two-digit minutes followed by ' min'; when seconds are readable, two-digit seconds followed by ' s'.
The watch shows 8 h 43 min
